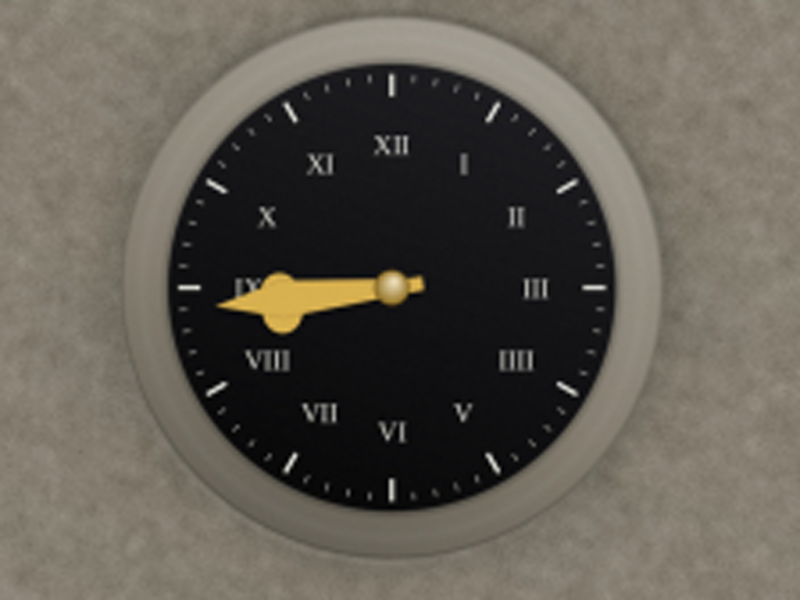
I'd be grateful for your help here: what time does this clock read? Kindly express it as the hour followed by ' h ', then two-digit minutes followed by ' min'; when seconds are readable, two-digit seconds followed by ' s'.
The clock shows 8 h 44 min
